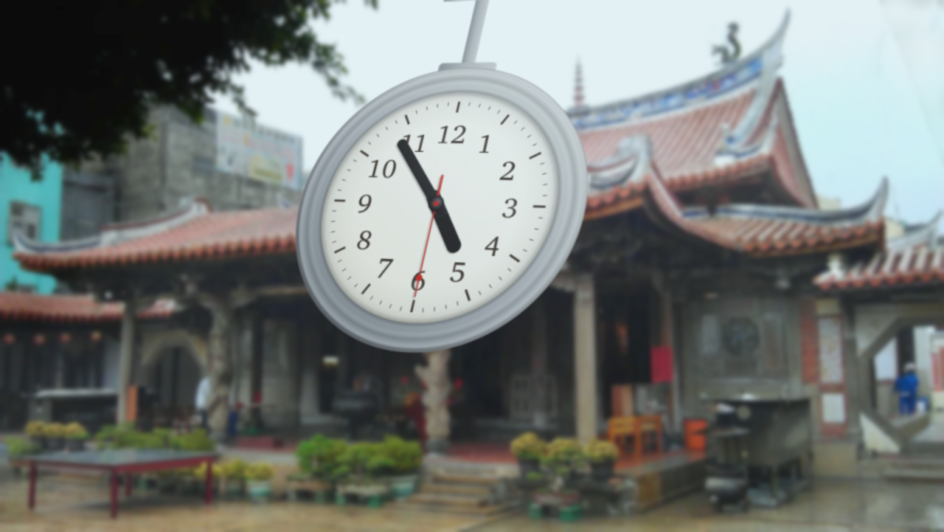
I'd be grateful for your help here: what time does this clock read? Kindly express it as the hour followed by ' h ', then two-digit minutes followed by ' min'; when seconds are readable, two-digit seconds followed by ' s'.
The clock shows 4 h 53 min 30 s
